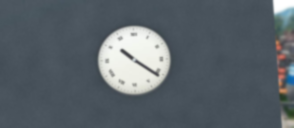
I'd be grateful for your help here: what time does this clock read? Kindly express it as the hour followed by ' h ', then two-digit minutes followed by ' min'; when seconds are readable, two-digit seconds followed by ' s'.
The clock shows 10 h 21 min
